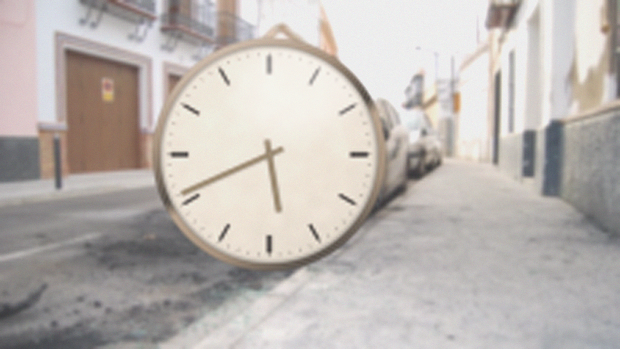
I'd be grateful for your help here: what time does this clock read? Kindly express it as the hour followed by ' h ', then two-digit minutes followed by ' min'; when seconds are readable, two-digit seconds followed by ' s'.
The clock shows 5 h 41 min
